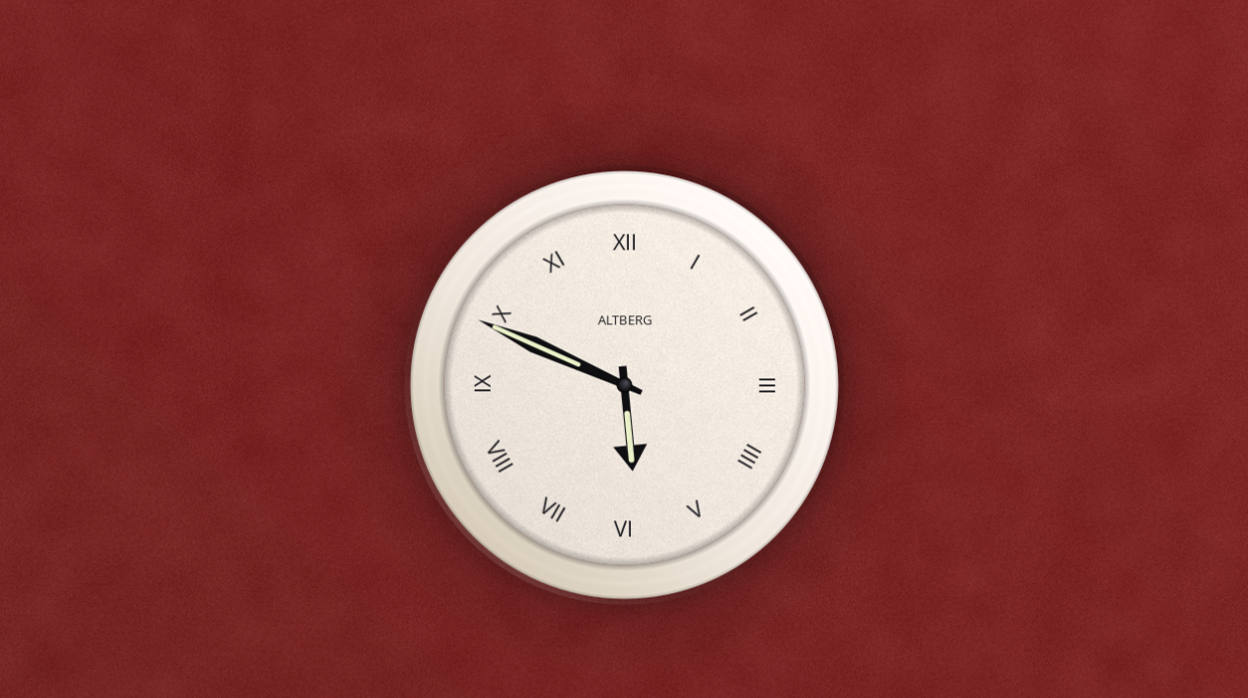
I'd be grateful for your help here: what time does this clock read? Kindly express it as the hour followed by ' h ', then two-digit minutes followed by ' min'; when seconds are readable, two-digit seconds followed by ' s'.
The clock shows 5 h 49 min
